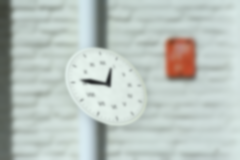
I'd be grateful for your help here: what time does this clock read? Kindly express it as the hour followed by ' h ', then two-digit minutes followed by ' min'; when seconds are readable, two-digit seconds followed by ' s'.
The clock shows 12 h 46 min
